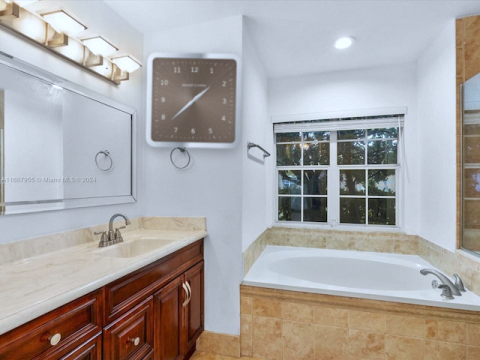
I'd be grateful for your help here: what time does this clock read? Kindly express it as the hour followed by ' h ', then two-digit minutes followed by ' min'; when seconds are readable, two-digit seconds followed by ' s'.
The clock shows 1 h 38 min
